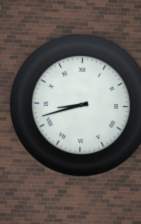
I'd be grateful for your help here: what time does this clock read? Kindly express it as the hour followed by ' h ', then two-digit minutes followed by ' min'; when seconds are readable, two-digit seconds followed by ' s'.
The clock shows 8 h 42 min
